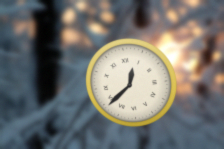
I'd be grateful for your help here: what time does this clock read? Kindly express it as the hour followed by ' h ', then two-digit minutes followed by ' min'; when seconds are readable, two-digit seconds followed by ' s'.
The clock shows 12 h 39 min
